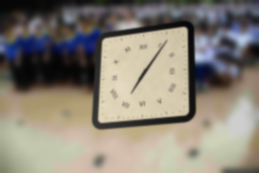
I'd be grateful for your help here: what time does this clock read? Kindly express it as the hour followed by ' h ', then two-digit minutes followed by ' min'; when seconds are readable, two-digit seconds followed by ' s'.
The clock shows 7 h 06 min
